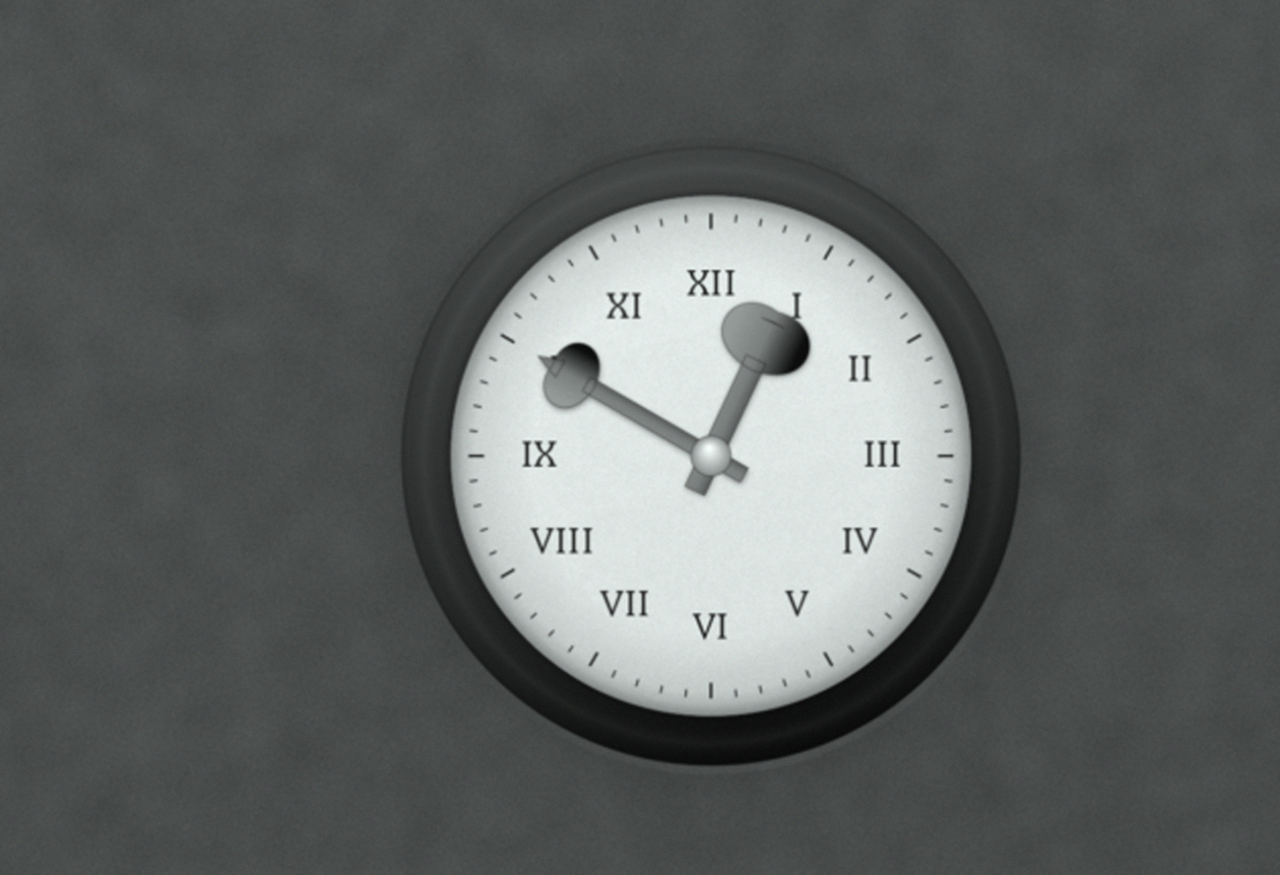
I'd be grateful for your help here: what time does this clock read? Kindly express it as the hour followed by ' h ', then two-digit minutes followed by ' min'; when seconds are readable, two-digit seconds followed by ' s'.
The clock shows 12 h 50 min
